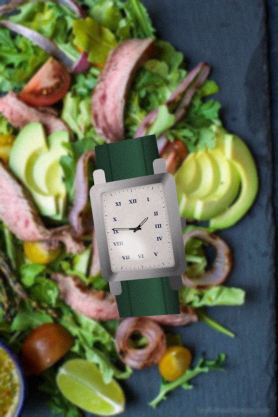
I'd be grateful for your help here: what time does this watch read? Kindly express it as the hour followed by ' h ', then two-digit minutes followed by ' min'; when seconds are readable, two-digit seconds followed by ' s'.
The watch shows 1 h 46 min
